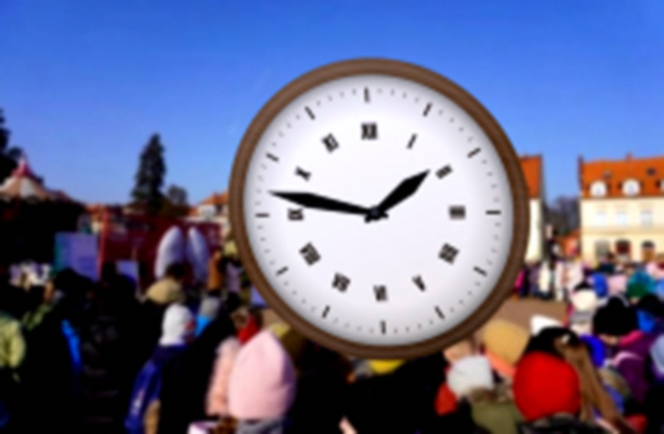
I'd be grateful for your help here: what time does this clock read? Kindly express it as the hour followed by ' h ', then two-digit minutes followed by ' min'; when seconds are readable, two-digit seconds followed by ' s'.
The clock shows 1 h 47 min
